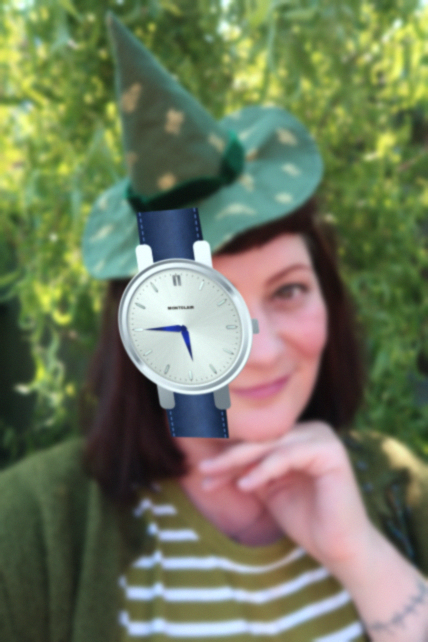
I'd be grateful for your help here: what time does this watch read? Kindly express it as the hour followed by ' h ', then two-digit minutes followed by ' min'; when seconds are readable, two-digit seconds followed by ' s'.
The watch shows 5 h 45 min
